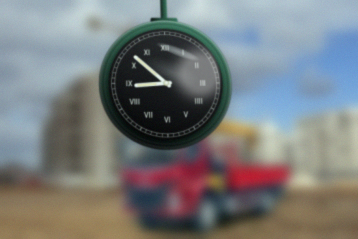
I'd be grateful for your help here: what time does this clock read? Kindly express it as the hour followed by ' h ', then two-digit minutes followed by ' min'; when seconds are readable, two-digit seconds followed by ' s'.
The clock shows 8 h 52 min
